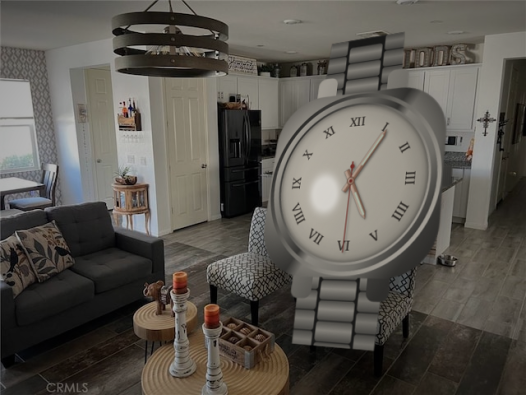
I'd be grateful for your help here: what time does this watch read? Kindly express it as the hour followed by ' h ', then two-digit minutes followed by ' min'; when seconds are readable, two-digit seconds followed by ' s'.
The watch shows 5 h 05 min 30 s
